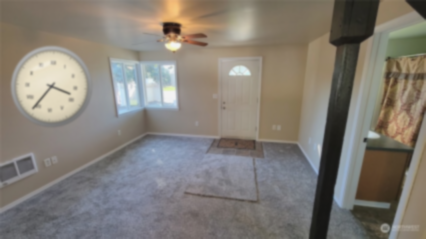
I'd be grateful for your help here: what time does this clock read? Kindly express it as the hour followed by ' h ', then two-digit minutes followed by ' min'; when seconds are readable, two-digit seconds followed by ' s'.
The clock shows 3 h 36 min
